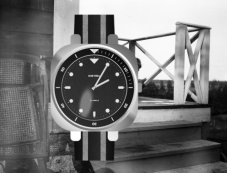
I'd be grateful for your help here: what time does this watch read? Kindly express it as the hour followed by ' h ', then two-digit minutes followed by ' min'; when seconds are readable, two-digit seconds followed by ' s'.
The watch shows 2 h 05 min
